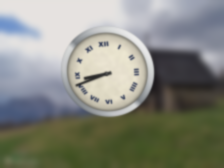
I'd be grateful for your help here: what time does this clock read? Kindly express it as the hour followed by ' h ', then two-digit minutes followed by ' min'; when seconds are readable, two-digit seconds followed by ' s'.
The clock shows 8 h 42 min
